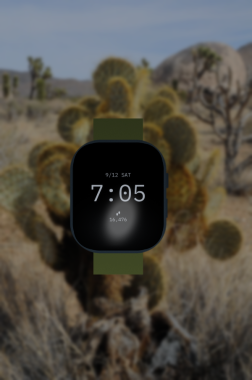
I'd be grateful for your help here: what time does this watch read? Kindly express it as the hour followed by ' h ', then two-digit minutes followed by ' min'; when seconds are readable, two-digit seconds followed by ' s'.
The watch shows 7 h 05 min
